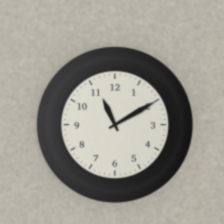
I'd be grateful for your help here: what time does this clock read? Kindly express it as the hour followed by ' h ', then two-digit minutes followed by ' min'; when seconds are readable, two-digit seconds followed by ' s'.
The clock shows 11 h 10 min
